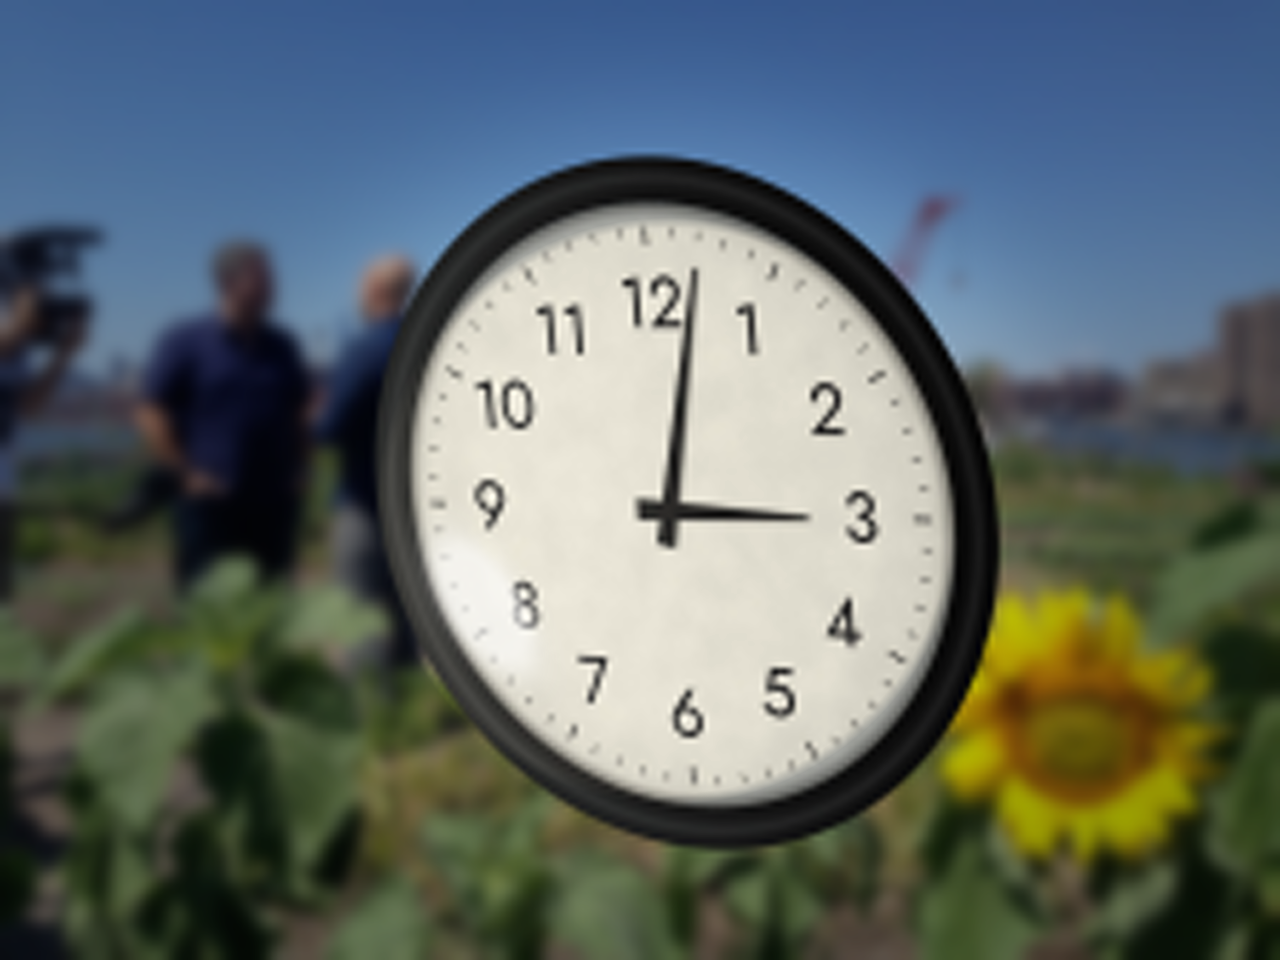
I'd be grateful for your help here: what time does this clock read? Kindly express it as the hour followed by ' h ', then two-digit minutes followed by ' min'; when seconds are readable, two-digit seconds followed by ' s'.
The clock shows 3 h 02 min
